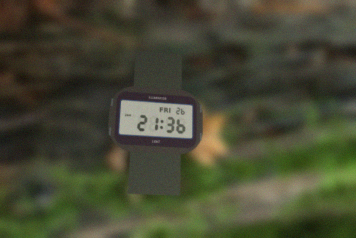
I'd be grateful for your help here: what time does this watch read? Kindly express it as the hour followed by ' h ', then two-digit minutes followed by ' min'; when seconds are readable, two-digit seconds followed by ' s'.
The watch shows 21 h 36 min
